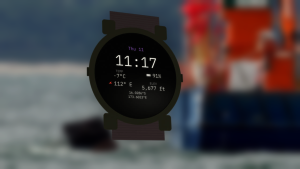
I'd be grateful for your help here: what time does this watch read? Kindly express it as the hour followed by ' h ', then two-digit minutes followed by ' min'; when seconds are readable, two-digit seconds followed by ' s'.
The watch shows 11 h 17 min
